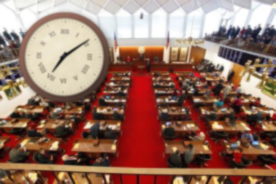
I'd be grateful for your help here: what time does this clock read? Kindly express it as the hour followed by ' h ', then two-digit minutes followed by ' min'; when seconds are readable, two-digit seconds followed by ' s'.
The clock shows 7 h 09 min
